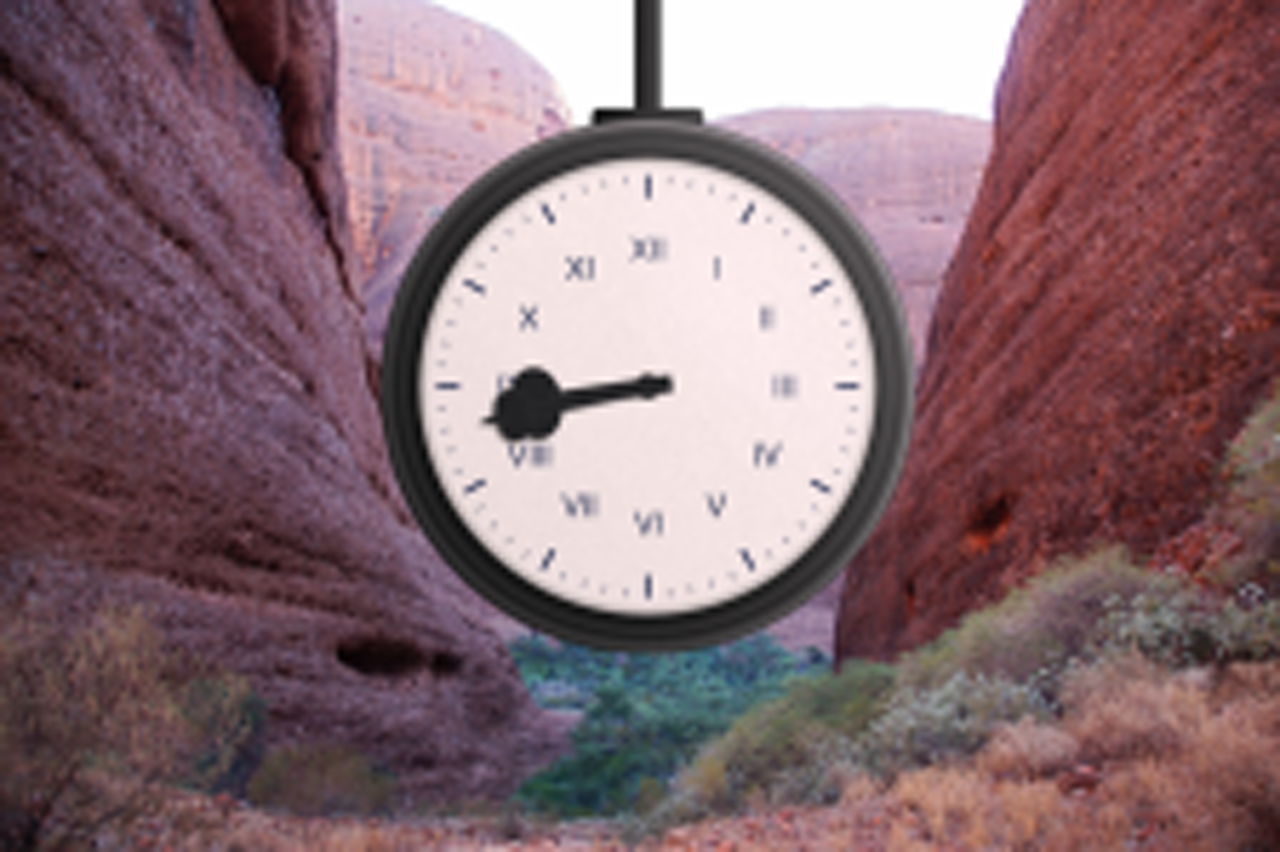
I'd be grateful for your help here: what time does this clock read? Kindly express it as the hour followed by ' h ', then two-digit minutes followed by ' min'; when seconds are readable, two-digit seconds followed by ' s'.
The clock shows 8 h 43 min
